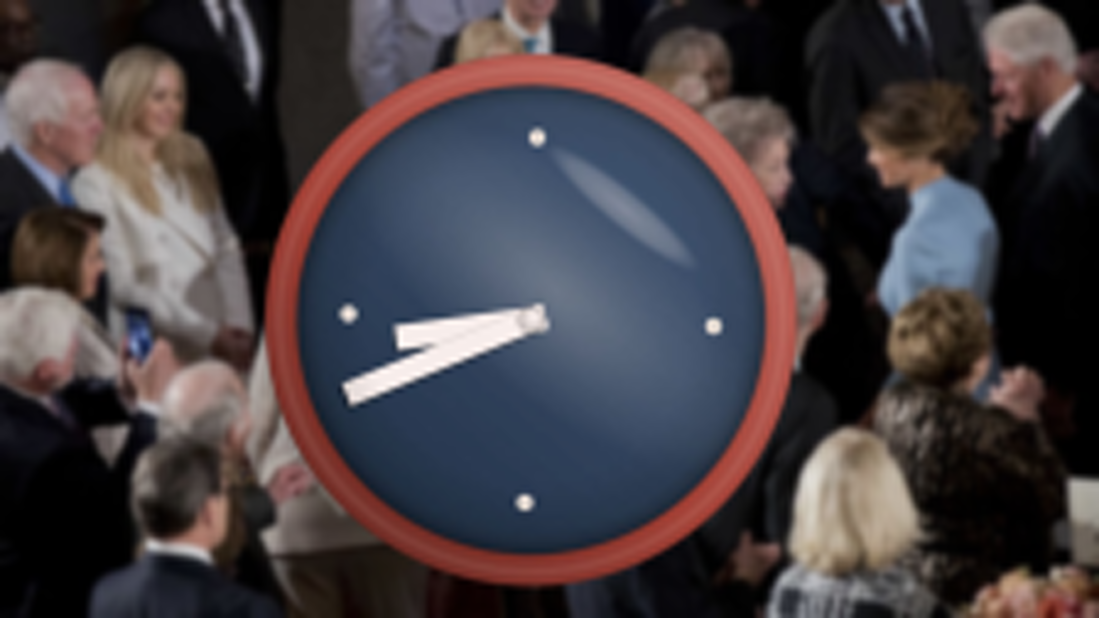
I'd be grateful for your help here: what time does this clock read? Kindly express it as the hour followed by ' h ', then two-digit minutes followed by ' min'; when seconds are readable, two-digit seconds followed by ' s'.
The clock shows 8 h 41 min
